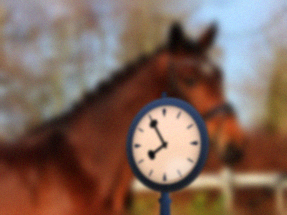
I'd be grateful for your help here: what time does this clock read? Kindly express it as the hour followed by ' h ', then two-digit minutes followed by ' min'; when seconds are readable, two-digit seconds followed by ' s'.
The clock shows 7 h 55 min
